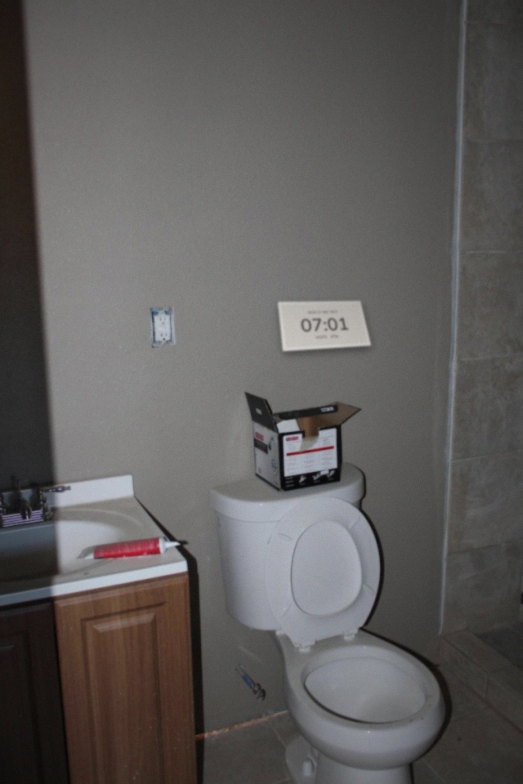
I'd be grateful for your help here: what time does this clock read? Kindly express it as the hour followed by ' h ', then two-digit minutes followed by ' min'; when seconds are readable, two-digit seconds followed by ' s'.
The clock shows 7 h 01 min
